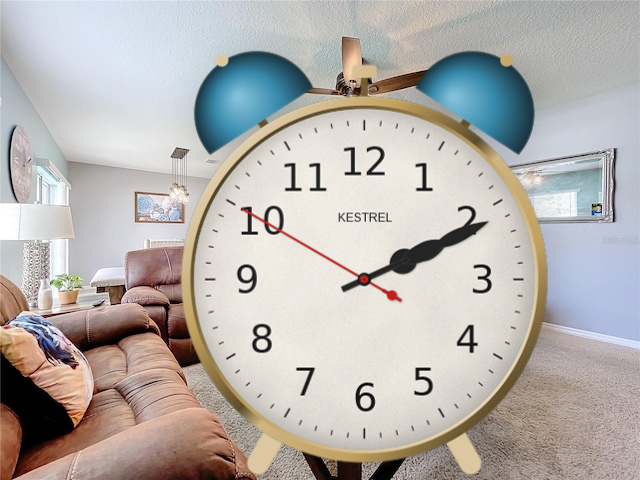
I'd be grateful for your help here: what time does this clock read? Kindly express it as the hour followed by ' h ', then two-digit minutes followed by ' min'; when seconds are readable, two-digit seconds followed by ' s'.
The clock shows 2 h 10 min 50 s
